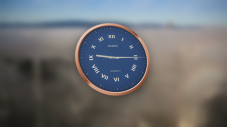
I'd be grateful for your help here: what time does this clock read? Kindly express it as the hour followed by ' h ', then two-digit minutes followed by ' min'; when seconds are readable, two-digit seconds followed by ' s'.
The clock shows 9 h 15 min
